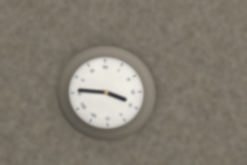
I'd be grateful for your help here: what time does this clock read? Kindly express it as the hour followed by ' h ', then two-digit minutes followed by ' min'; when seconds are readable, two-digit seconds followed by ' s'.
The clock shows 3 h 46 min
